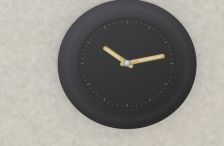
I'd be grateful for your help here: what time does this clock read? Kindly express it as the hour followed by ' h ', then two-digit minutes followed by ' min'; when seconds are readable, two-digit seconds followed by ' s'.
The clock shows 10 h 13 min
